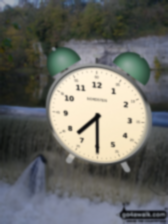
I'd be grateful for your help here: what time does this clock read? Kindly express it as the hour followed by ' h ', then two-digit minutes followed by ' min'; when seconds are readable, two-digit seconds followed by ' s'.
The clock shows 7 h 30 min
